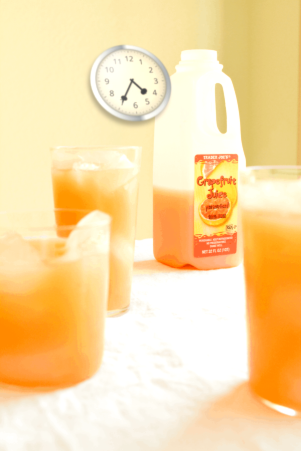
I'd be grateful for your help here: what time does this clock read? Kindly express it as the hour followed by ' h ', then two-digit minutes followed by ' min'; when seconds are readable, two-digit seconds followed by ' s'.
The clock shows 4 h 35 min
